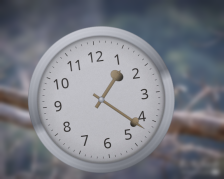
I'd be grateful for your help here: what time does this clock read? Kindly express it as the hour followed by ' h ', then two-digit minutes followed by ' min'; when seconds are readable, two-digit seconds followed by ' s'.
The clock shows 1 h 22 min
